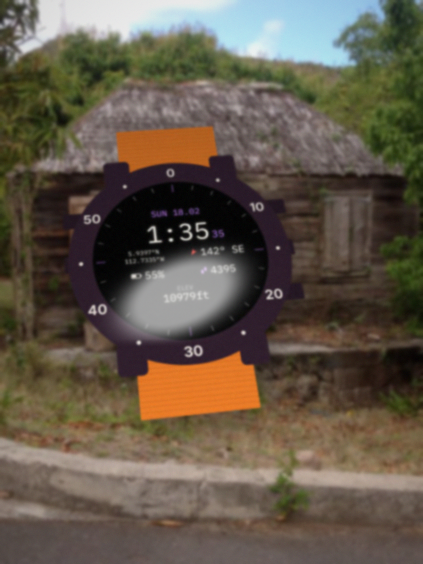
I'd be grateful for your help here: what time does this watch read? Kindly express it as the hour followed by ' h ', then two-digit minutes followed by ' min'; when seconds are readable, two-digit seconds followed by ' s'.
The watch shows 1 h 35 min 35 s
